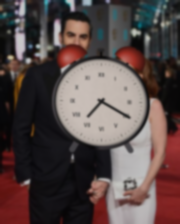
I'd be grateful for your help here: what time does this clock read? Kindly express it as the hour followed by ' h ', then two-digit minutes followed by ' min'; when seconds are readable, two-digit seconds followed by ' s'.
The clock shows 7 h 20 min
